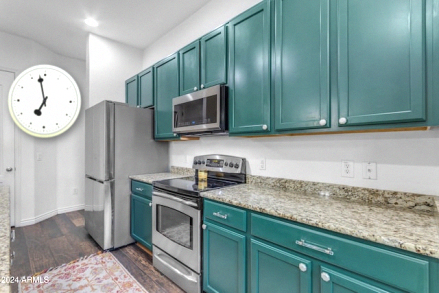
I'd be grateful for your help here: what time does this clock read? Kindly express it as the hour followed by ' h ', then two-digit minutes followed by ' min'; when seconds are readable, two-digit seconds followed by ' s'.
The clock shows 6 h 58 min
